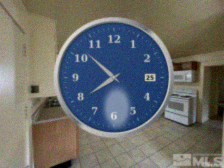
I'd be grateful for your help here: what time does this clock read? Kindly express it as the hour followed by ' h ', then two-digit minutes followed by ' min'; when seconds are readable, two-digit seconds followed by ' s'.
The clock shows 7 h 52 min
